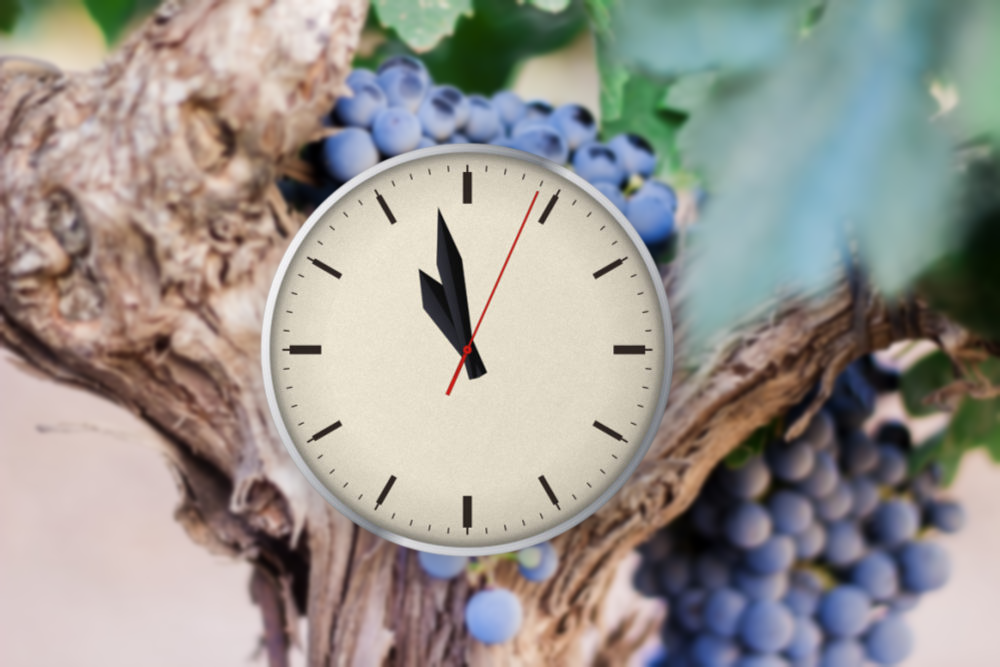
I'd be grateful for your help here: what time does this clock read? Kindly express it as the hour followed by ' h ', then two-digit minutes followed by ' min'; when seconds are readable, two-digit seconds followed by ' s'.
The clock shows 10 h 58 min 04 s
